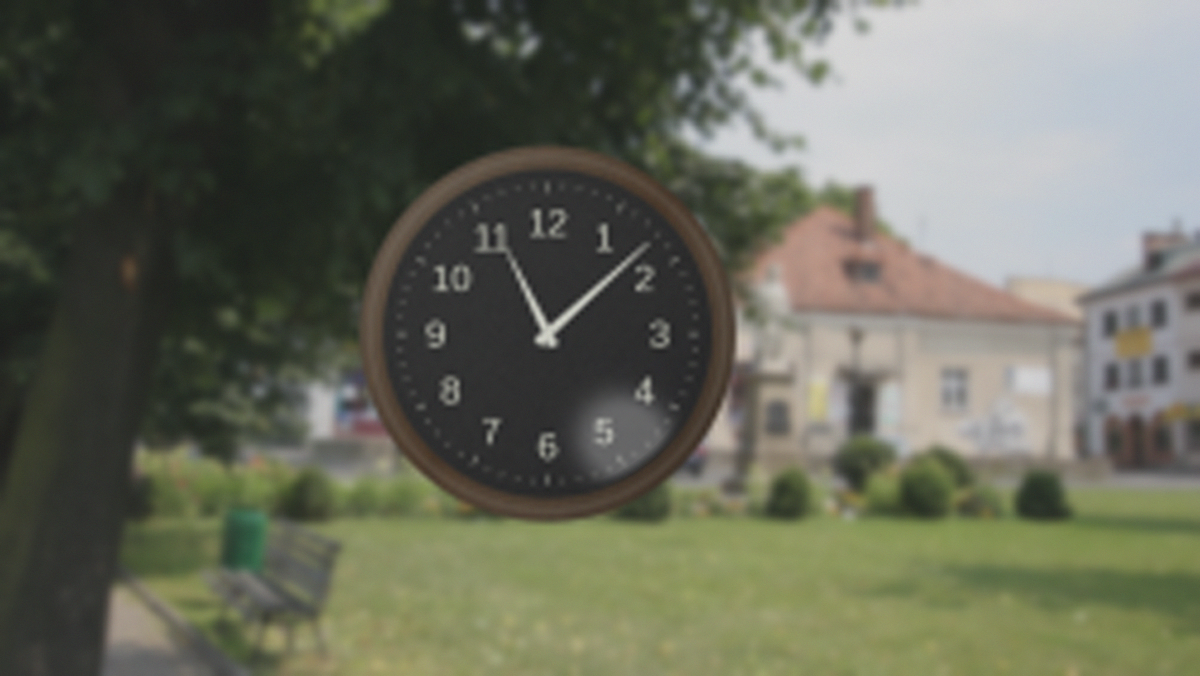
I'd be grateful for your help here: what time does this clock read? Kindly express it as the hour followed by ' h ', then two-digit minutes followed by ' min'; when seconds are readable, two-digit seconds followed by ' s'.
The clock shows 11 h 08 min
